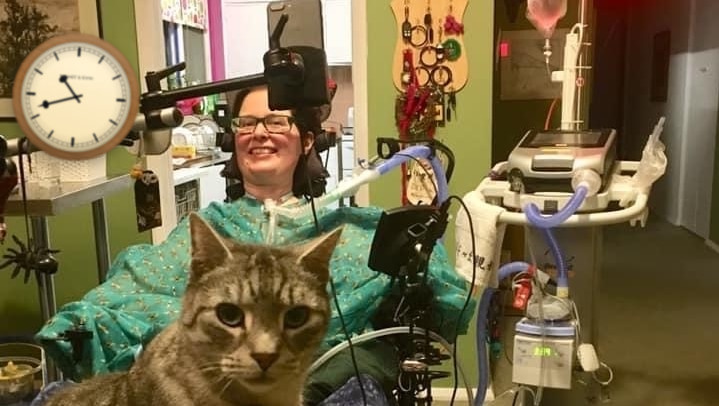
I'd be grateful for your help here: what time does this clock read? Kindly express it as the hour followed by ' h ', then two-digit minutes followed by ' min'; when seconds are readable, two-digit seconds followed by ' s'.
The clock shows 10 h 42 min
